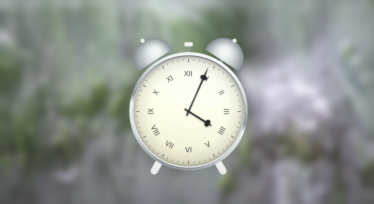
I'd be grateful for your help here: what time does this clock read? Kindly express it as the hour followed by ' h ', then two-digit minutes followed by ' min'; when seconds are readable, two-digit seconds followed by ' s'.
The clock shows 4 h 04 min
